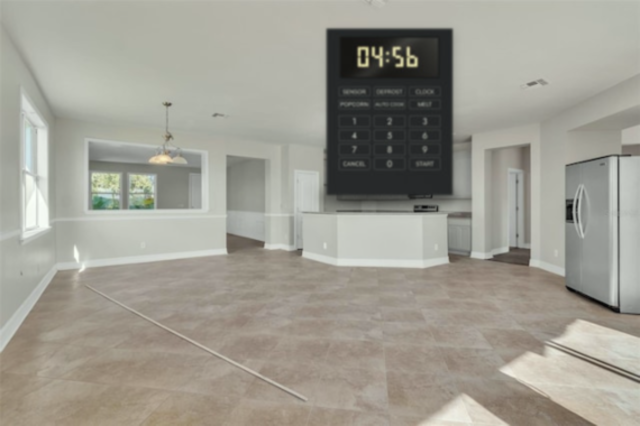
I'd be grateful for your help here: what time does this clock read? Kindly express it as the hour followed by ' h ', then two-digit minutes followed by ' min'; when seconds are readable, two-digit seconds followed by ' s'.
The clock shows 4 h 56 min
